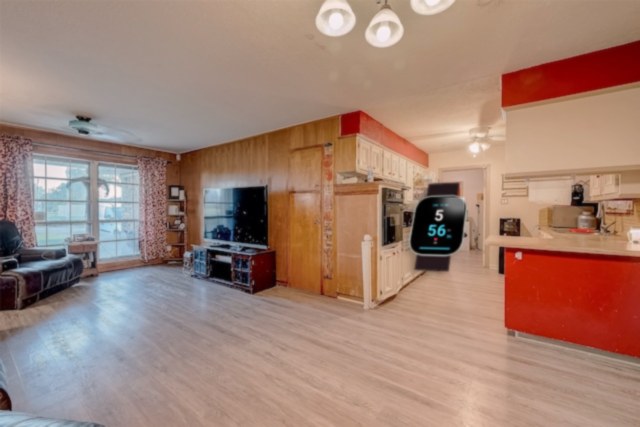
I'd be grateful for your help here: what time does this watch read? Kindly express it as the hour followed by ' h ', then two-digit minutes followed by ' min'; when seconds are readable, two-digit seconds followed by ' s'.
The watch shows 5 h 56 min
